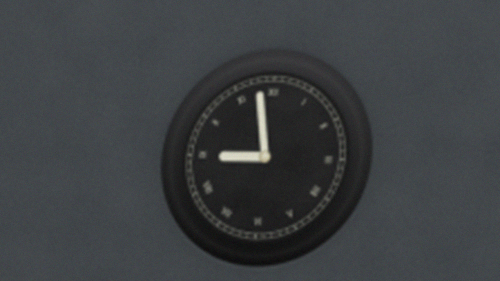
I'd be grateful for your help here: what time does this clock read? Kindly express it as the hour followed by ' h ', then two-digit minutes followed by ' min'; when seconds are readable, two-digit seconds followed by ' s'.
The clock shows 8 h 58 min
